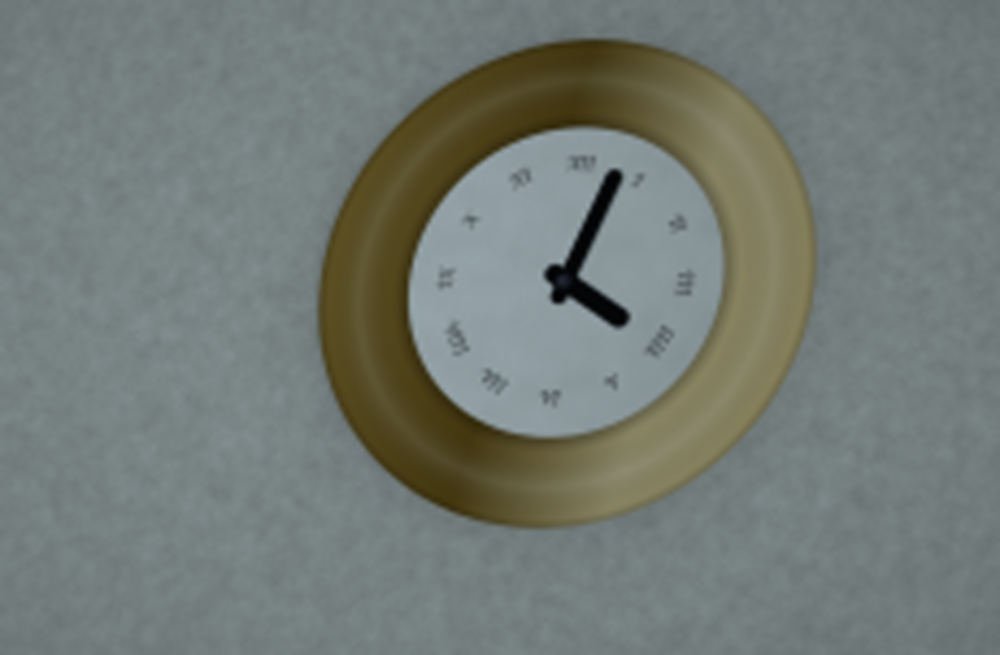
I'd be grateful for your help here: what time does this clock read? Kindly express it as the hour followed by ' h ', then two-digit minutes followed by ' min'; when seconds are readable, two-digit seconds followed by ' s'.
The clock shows 4 h 03 min
